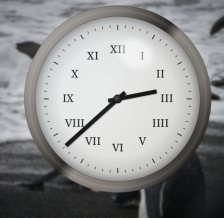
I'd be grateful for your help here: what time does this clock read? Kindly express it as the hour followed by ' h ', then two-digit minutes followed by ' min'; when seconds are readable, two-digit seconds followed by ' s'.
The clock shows 2 h 38 min
